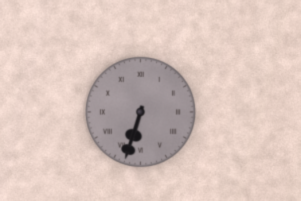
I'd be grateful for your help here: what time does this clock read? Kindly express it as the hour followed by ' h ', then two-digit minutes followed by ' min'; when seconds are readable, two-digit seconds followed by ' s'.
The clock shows 6 h 33 min
